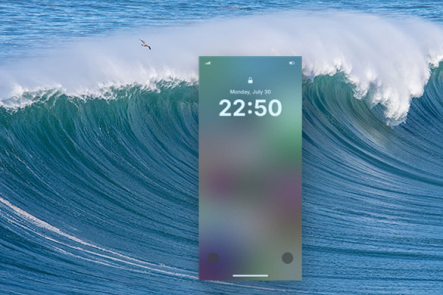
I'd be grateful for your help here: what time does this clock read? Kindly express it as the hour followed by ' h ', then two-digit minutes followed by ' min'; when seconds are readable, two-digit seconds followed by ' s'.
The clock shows 22 h 50 min
